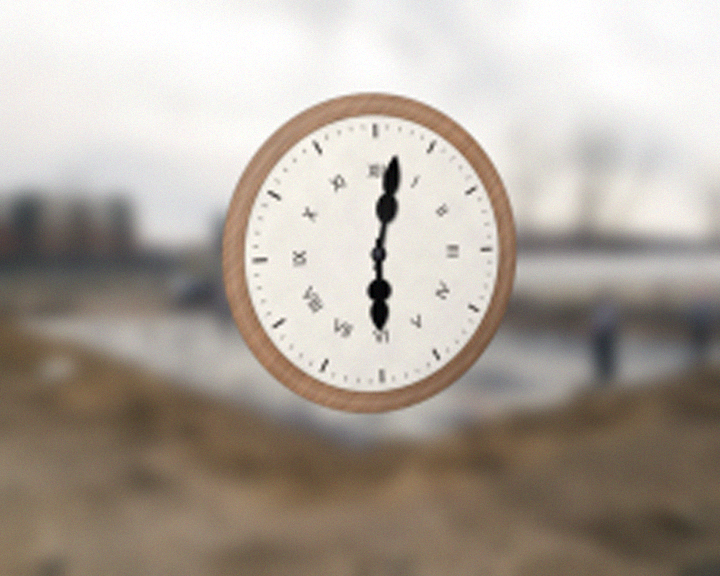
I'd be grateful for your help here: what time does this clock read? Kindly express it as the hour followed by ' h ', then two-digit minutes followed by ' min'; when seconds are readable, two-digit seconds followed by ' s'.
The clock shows 6 h 02 min
